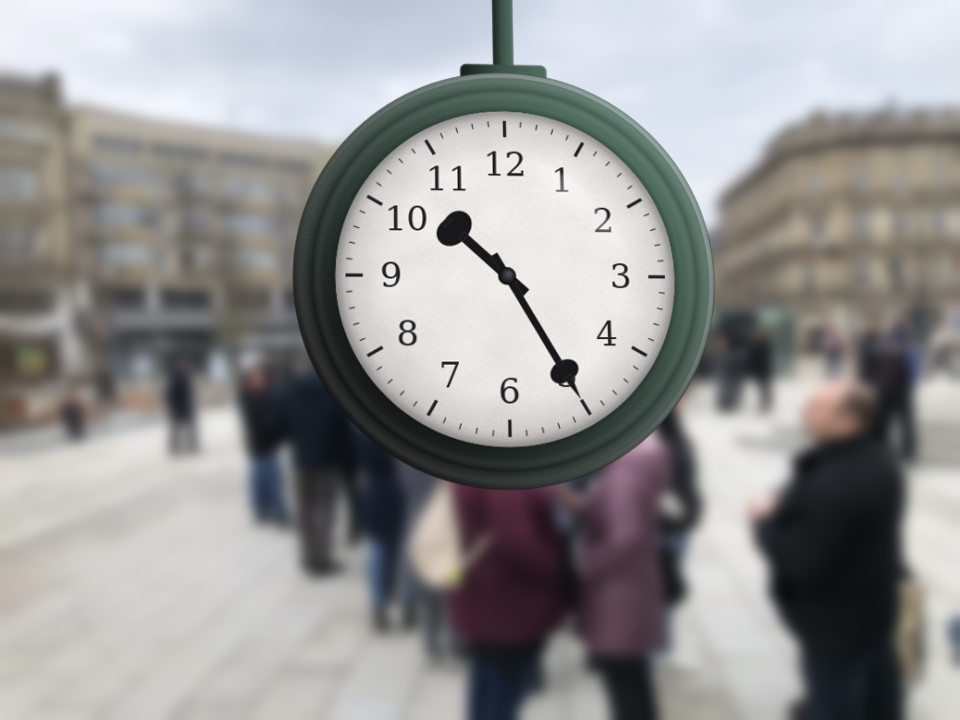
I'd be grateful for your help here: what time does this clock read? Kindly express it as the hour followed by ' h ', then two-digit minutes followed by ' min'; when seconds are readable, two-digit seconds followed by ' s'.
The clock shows 10 h 25 min
